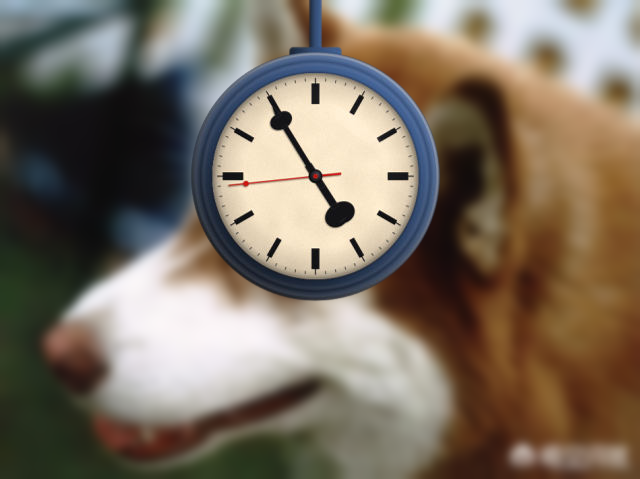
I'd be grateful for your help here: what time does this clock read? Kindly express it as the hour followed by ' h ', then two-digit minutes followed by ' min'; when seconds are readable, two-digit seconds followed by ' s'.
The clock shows 4 h 54 min 44 s
